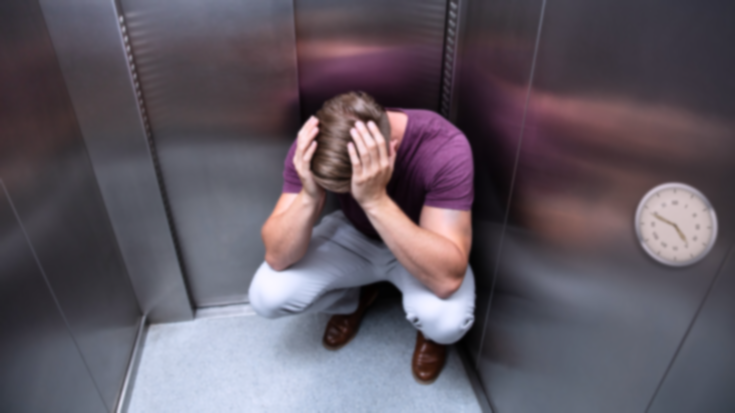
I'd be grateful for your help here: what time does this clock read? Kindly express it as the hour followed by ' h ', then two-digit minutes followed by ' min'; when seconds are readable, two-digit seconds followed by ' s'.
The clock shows 4 h 49 min
